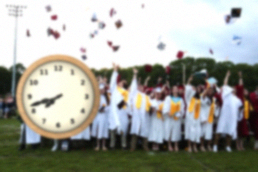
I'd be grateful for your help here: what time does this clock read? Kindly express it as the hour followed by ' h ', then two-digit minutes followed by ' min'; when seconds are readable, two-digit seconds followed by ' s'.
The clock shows 7 h 42 min
